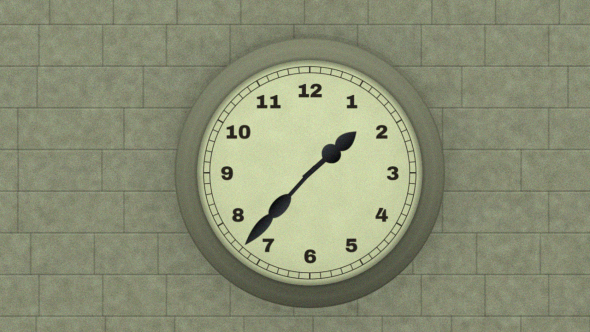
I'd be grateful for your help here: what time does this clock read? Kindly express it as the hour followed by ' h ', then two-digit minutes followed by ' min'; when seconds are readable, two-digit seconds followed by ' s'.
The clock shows 1 h 37 min
